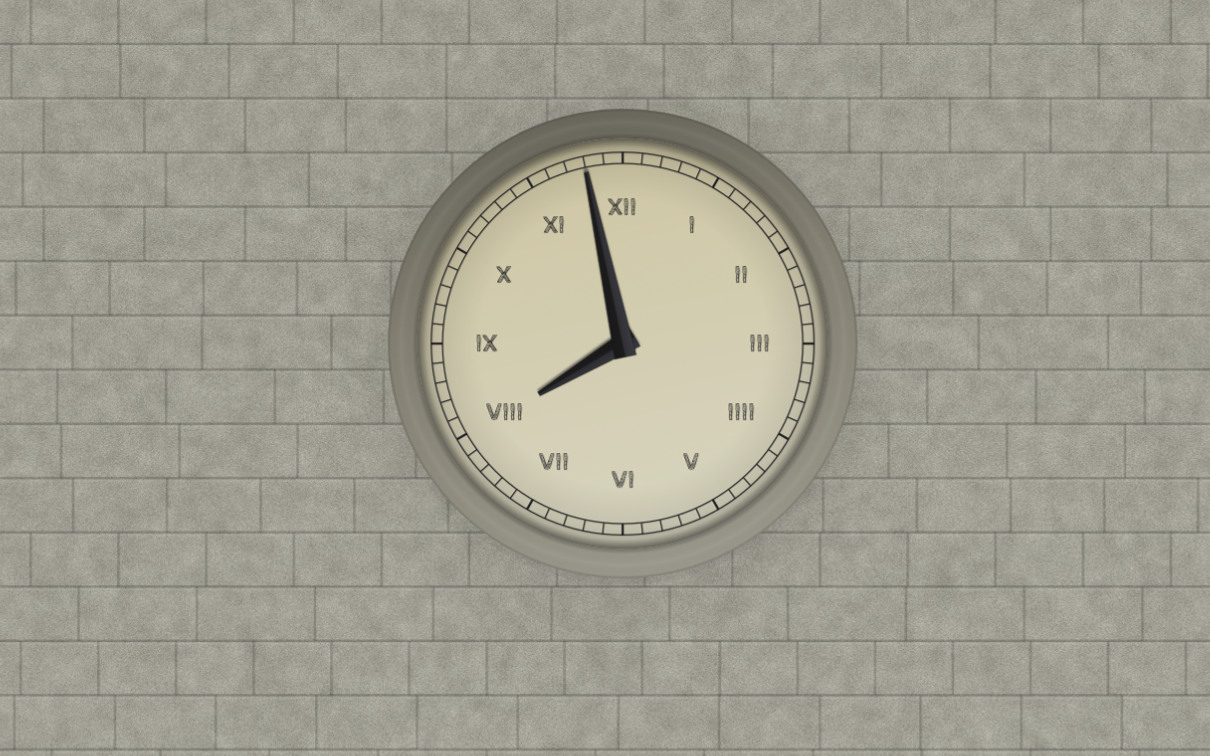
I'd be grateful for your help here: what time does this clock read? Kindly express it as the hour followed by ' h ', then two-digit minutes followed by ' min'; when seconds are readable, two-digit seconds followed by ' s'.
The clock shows 7 h 58 min
